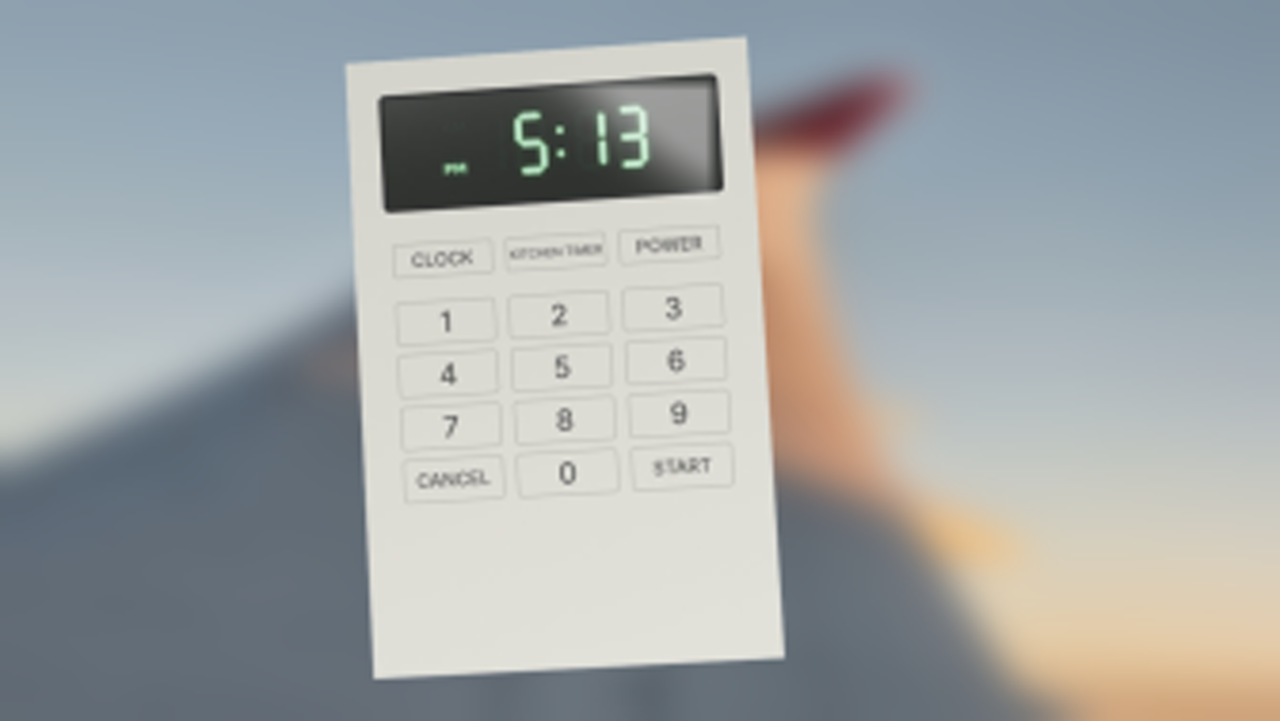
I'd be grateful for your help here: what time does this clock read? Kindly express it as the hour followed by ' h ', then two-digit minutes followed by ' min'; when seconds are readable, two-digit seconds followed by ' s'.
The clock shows 5 h 13 min
